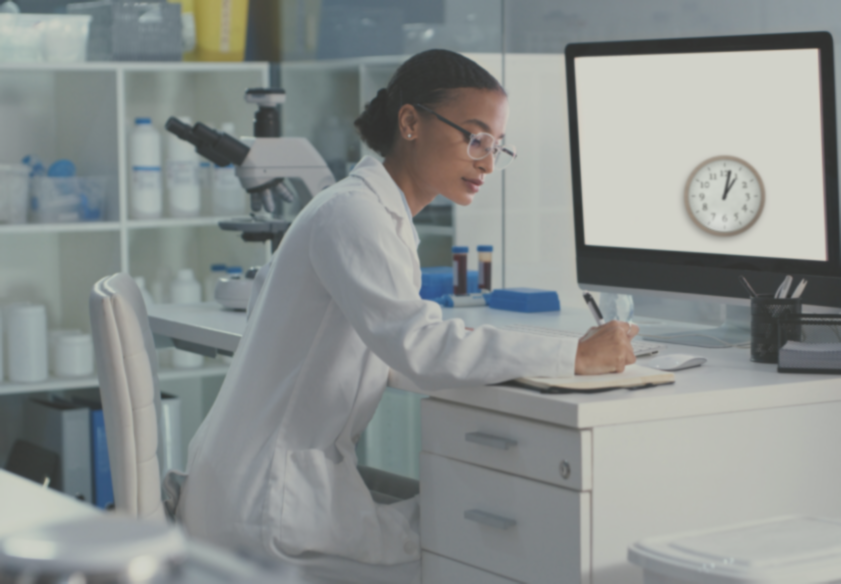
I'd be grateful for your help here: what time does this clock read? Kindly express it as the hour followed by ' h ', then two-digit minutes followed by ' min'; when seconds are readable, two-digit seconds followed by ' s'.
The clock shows 1 h 02 min
